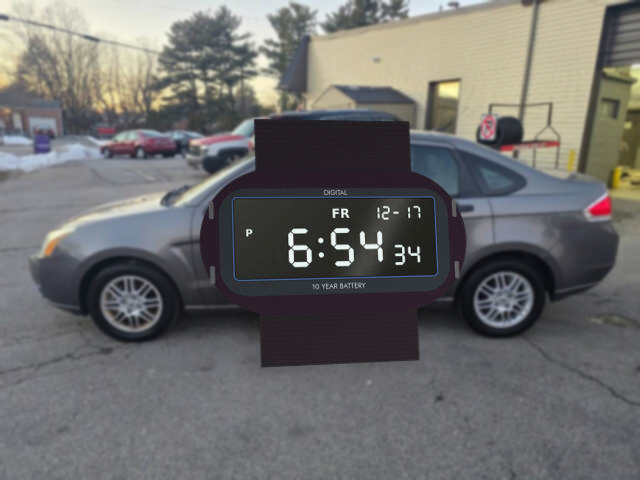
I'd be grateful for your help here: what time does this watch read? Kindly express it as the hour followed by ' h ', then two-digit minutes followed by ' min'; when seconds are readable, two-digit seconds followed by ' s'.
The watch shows 6 h 54 min 34 s
